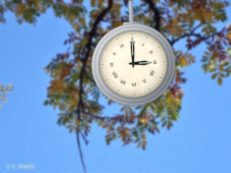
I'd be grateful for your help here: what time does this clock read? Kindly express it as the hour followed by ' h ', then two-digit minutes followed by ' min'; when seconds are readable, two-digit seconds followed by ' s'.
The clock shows 3 h 00 min
